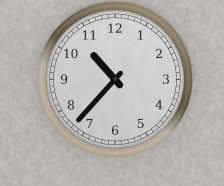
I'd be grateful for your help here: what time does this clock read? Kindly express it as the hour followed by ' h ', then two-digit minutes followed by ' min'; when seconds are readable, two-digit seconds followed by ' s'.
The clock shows 10 h 37 min
